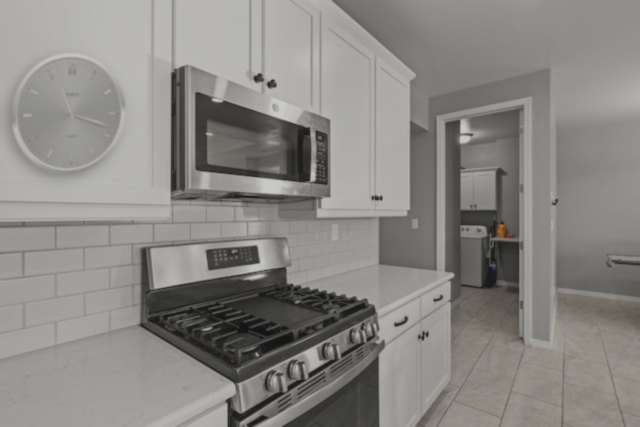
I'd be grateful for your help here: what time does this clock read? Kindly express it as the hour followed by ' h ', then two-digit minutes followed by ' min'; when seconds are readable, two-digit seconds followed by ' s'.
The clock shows 11 h 18 min
